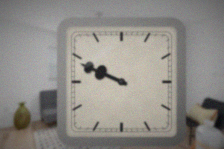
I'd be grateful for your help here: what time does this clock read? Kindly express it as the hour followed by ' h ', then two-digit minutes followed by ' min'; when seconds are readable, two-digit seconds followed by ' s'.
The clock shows 9 h 49 min
